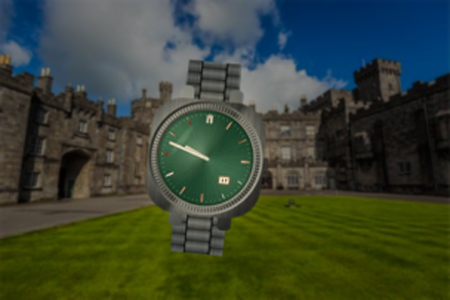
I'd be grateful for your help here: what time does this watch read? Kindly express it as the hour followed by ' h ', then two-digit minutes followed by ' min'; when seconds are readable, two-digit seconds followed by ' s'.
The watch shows 9 h 48 min
